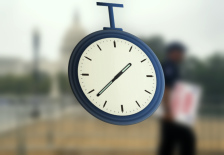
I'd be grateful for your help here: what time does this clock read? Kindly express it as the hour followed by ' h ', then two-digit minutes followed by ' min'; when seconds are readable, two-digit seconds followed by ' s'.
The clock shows 1 h 38 min
